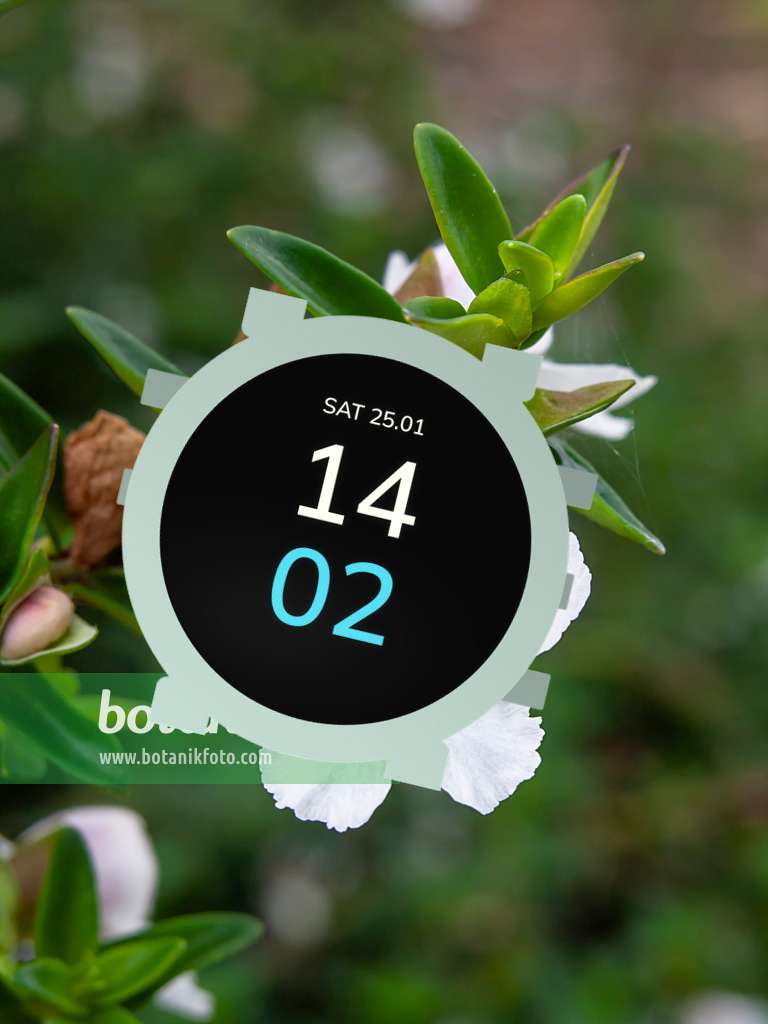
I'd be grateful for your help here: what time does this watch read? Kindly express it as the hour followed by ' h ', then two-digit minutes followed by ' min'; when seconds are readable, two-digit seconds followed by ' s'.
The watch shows 14 h 02 min
